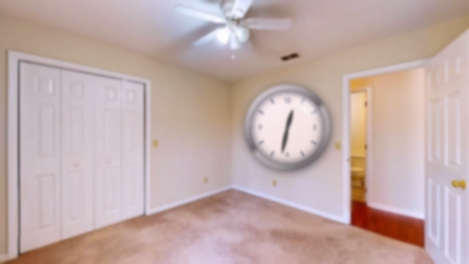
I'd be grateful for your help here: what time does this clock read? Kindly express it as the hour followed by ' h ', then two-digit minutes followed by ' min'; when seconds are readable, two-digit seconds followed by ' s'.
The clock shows 12 h 32 min
